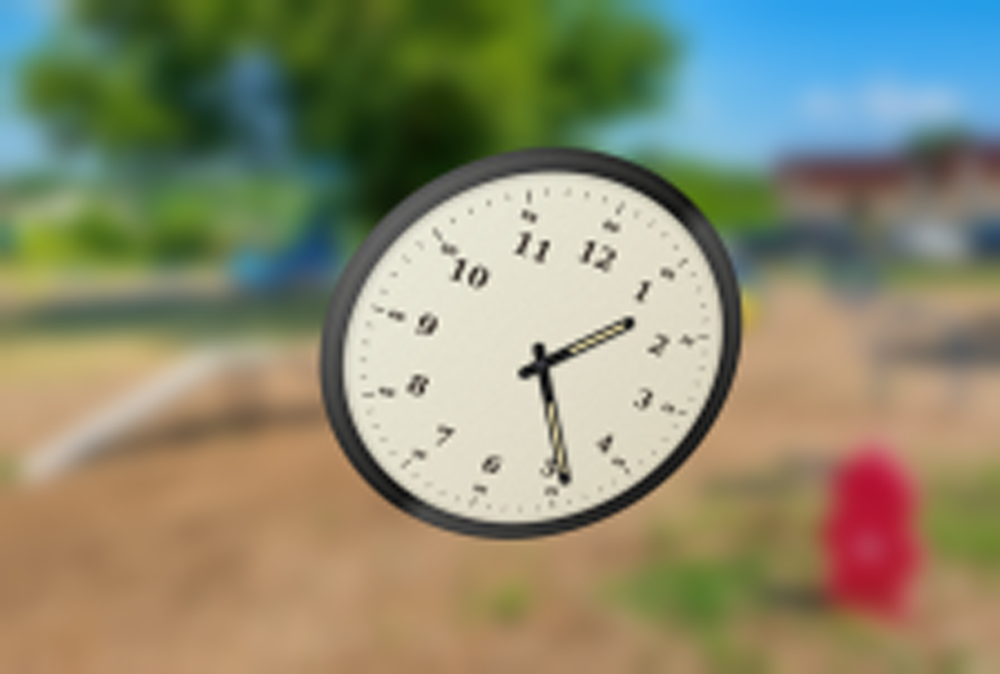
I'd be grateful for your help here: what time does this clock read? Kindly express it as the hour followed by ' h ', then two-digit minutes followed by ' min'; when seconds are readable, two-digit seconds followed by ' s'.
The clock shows 1 h 24 min
